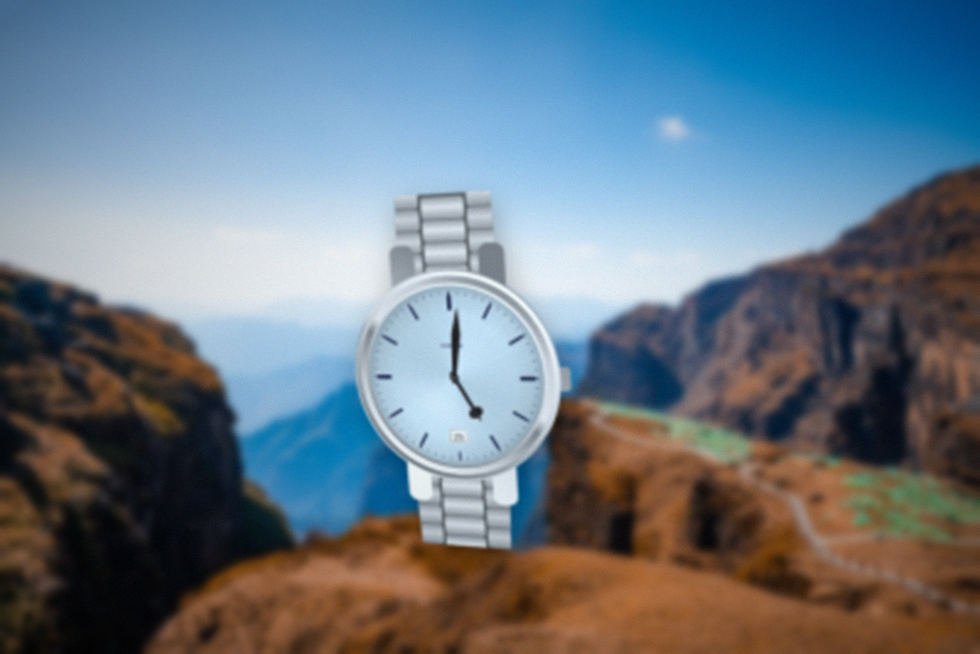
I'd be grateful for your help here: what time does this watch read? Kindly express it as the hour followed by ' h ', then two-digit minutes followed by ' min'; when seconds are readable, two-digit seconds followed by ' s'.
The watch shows 5 h 01 min
